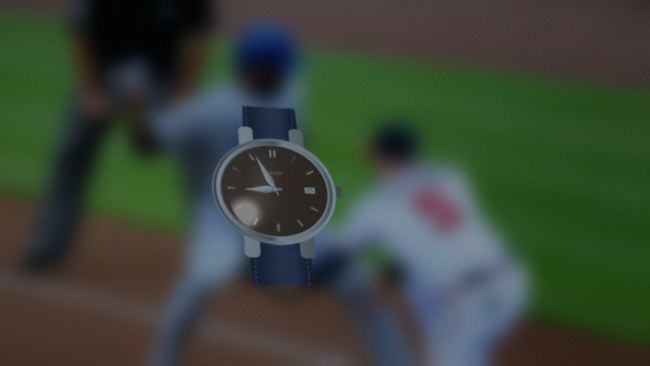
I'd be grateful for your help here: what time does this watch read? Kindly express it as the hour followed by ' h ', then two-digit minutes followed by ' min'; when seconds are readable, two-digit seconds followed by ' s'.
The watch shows 8 h 56 min
